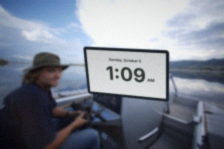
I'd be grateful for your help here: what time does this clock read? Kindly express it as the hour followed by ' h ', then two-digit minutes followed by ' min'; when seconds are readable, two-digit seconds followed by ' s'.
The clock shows 1 h 09 min
